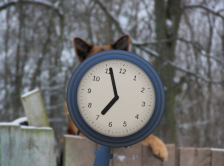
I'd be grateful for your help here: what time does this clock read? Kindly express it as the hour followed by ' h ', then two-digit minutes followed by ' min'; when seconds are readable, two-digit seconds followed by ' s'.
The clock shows 6 h 56 min
